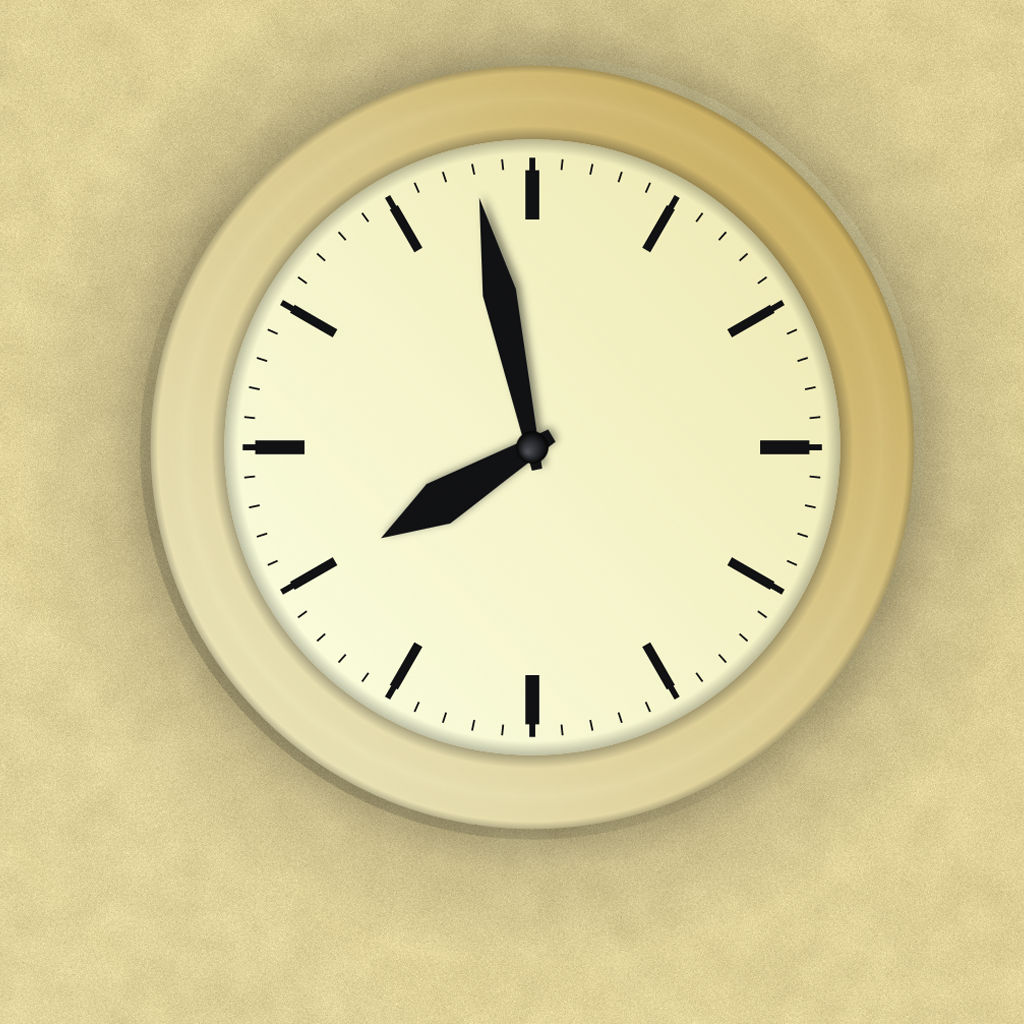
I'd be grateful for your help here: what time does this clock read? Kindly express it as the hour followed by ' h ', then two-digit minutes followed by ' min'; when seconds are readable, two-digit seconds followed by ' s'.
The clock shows 7 h 58 min
